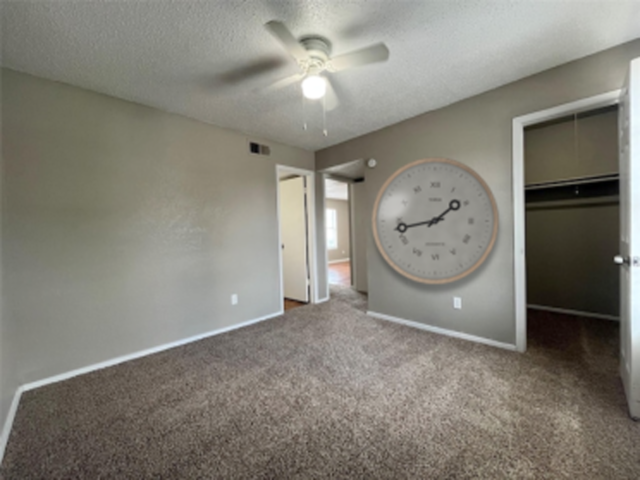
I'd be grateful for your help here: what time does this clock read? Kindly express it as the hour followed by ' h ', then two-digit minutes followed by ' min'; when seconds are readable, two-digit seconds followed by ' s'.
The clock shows 1 h 43 min
